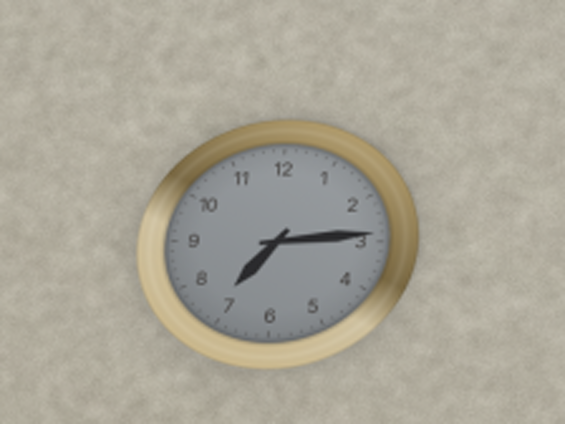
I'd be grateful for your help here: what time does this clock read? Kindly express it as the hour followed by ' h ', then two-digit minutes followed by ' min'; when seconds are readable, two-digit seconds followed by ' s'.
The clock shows 7 h 14 min
